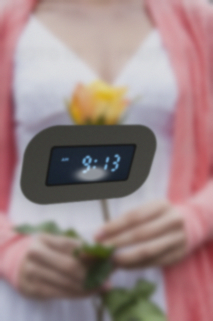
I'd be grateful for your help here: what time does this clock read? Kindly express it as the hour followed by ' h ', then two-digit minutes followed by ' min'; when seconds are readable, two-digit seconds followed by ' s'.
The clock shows 9 h 13 min
